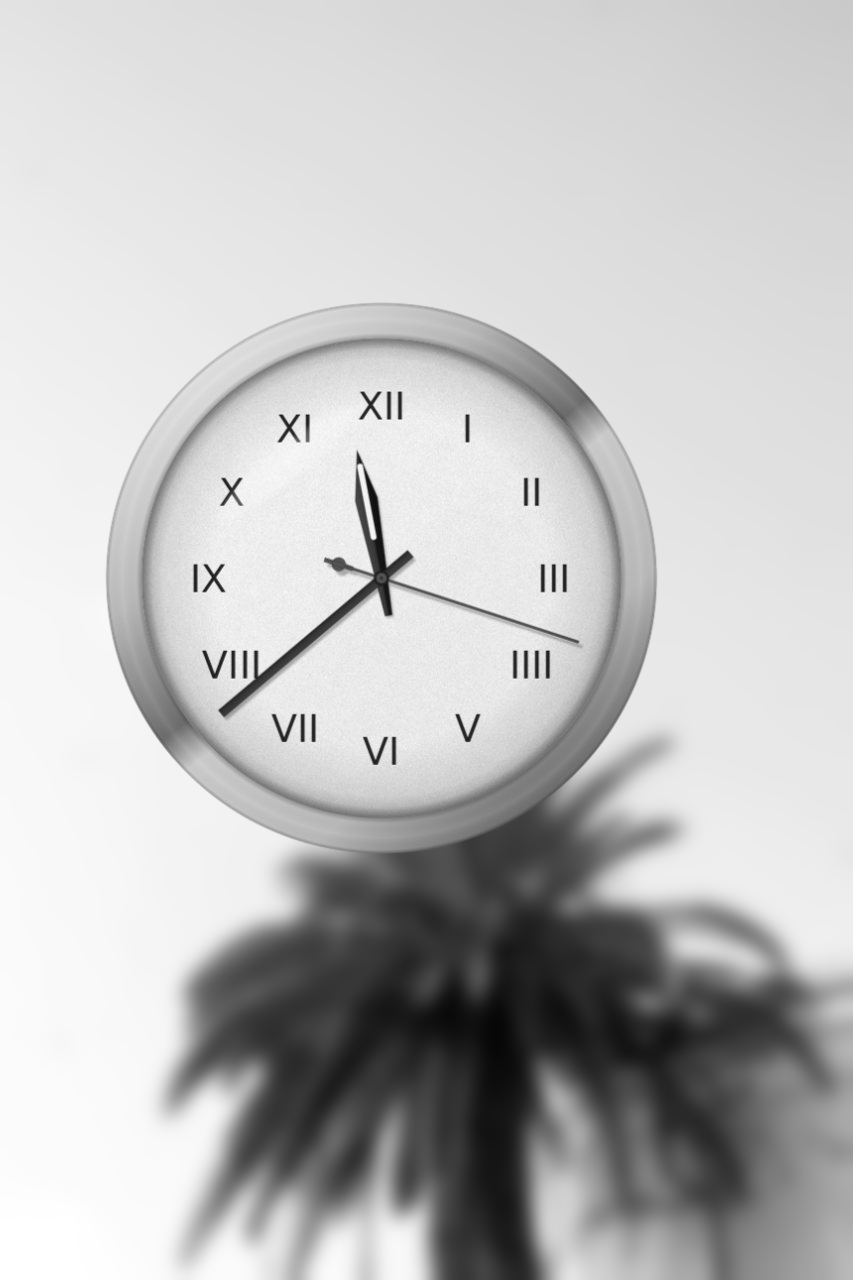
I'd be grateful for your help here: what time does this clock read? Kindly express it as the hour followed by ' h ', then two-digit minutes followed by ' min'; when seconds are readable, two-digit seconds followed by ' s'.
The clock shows 11 h 38 min 18 s
